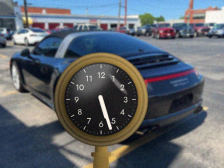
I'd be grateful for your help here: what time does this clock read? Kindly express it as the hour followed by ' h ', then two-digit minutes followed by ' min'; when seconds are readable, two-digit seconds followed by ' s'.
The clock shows 5 h 27 min
